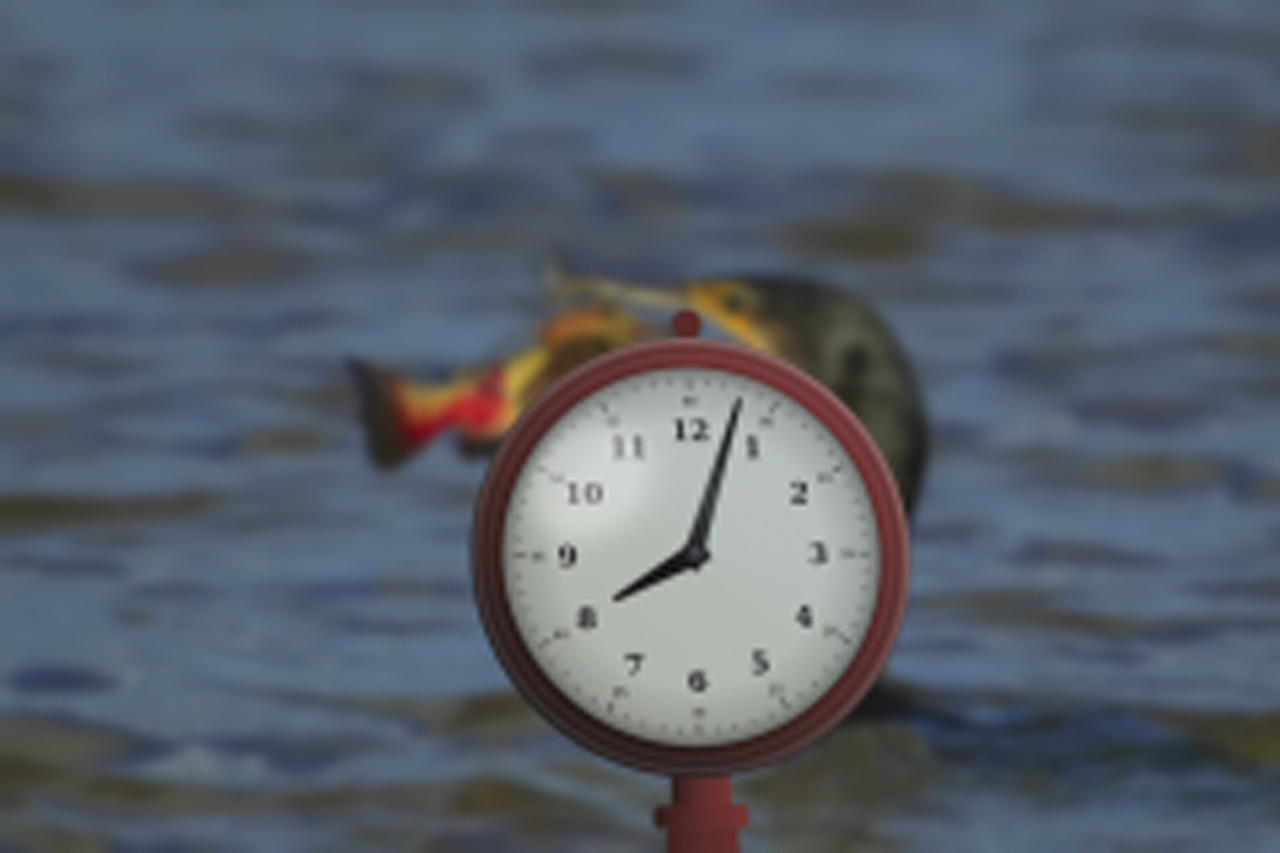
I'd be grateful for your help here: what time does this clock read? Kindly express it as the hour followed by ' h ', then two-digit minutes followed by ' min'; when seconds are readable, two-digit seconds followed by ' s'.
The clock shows 8 h 03 min
